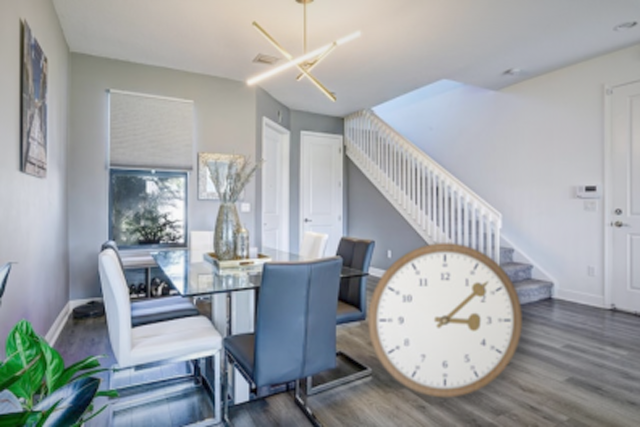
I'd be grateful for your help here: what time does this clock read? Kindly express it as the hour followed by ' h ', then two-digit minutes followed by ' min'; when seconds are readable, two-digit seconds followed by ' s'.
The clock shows 3 h 08 min
